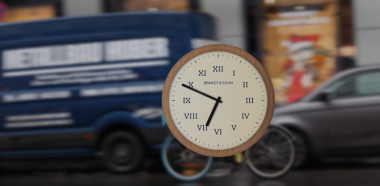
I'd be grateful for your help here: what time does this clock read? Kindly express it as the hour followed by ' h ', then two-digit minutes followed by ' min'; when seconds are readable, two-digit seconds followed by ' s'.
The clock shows 6 h 49 min
